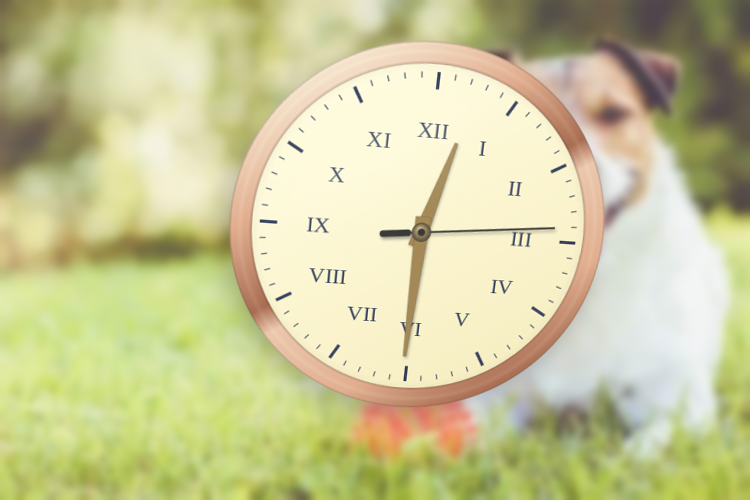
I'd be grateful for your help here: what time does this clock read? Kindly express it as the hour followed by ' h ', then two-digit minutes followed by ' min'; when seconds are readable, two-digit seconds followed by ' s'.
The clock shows 12 h 30 min 14 s
